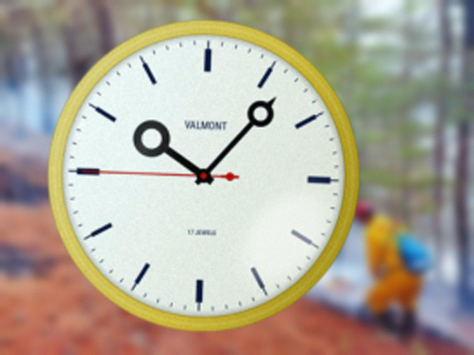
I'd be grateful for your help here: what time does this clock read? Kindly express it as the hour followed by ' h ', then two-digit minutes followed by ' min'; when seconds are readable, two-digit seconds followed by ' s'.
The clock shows 10 h 06 min 45 s
